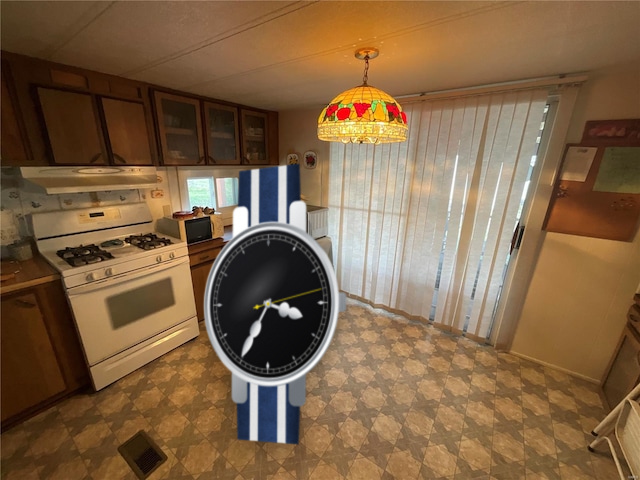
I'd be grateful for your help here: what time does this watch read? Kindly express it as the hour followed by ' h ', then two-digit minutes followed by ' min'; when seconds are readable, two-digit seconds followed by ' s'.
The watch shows 3 h 35 min 13 s
